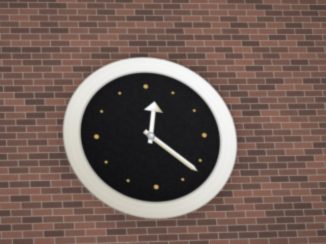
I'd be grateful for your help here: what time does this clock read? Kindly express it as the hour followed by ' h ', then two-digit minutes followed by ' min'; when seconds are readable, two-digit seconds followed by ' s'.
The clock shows 12 h 22 min
